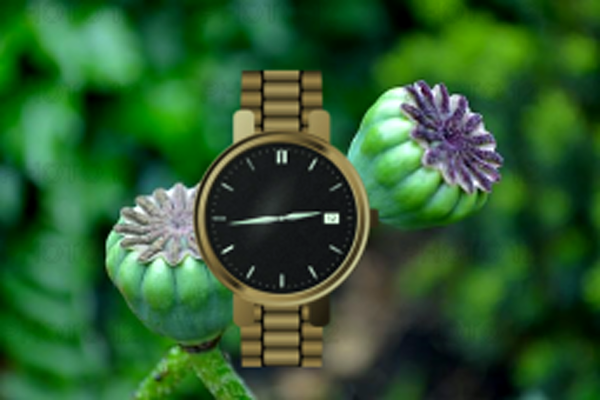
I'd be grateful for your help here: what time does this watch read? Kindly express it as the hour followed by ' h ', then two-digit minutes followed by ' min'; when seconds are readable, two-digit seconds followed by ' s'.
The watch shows 2 h 44 min
